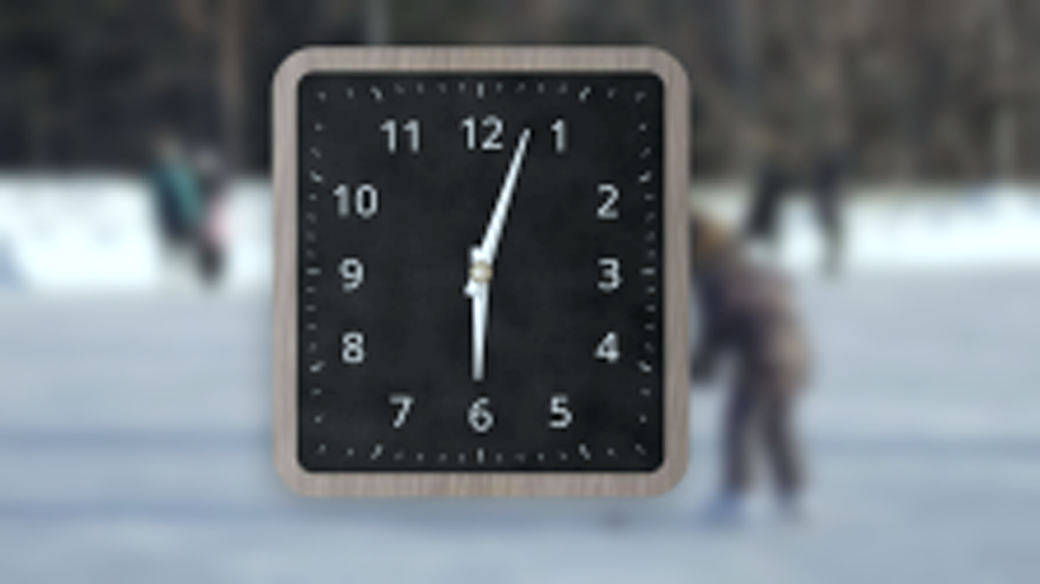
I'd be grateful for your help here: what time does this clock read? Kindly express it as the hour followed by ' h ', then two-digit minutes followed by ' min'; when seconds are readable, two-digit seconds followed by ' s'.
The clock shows 6 h 03 min
